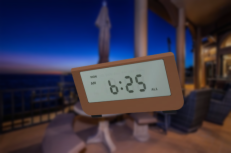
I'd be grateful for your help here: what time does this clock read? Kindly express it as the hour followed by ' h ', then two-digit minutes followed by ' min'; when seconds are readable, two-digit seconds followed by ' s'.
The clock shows 6 h 25 min
